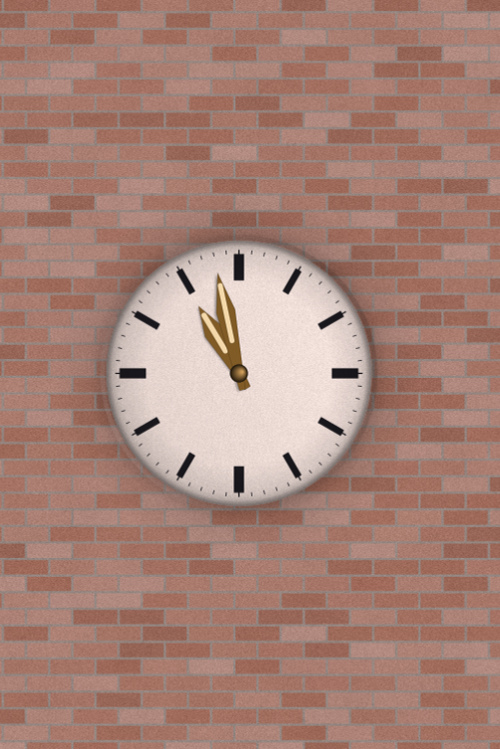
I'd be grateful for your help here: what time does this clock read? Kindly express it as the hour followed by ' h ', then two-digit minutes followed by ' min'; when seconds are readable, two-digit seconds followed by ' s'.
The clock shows 10 h 58 min
